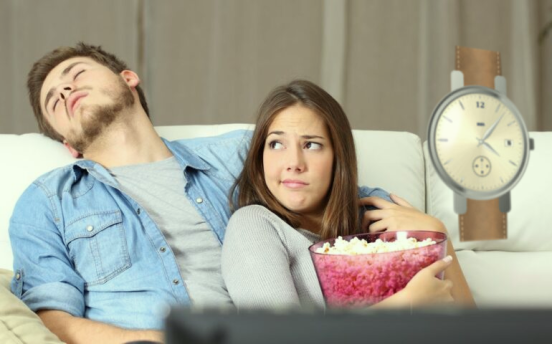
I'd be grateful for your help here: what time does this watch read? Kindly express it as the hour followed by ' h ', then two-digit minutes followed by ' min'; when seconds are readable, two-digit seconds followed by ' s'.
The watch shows 4 h 07 min
